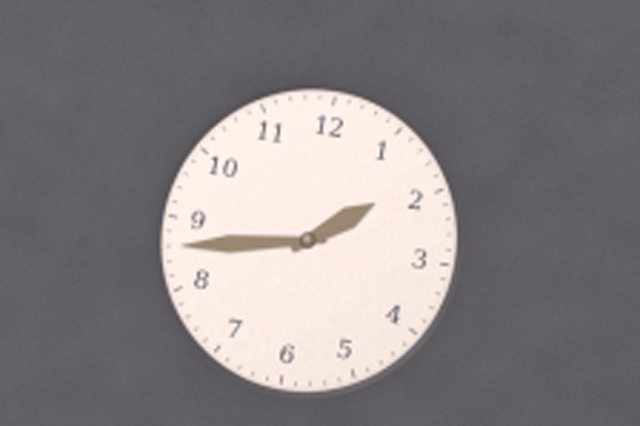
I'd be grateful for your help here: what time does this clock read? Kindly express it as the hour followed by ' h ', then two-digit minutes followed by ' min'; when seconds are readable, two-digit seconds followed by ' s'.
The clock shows 1 h 43 min
